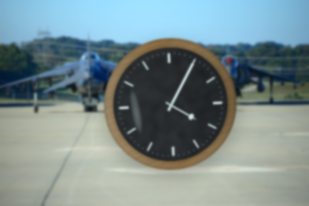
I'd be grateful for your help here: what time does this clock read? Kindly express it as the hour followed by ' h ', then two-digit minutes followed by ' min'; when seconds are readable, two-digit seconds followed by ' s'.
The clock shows 4 h 05 min
